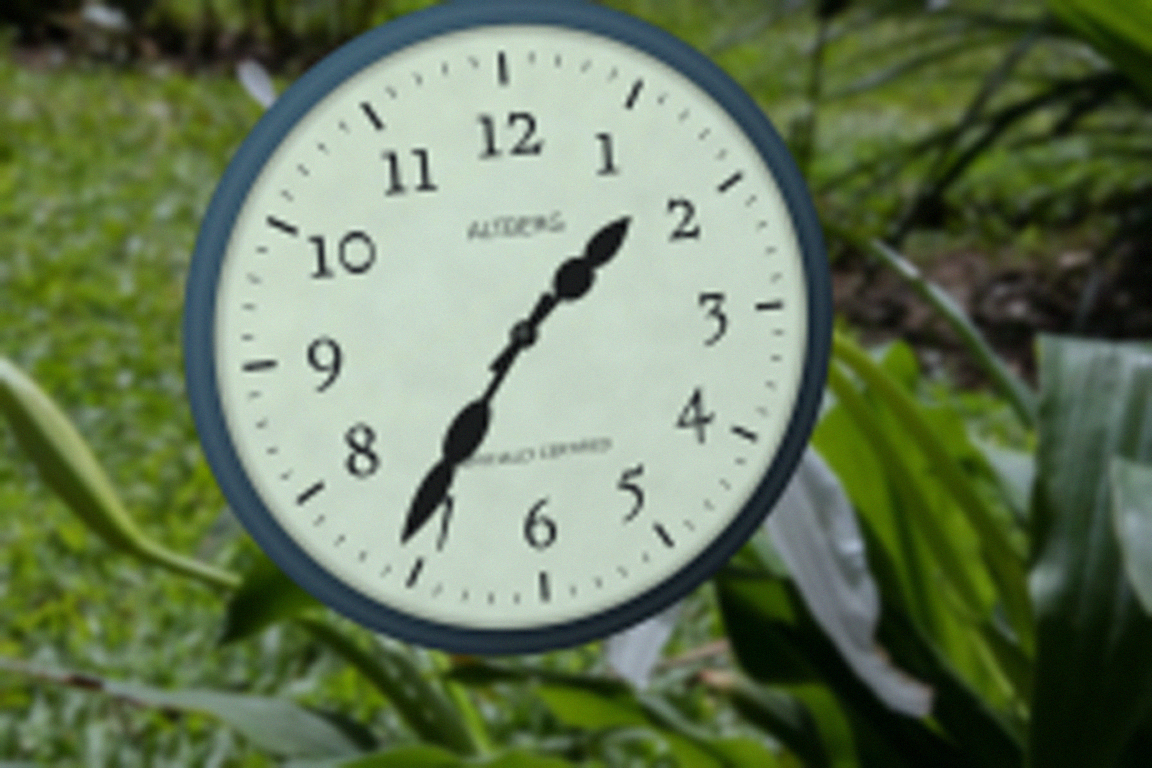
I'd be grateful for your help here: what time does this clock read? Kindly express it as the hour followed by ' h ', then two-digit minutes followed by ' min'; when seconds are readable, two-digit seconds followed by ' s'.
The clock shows 1 h 36 min
